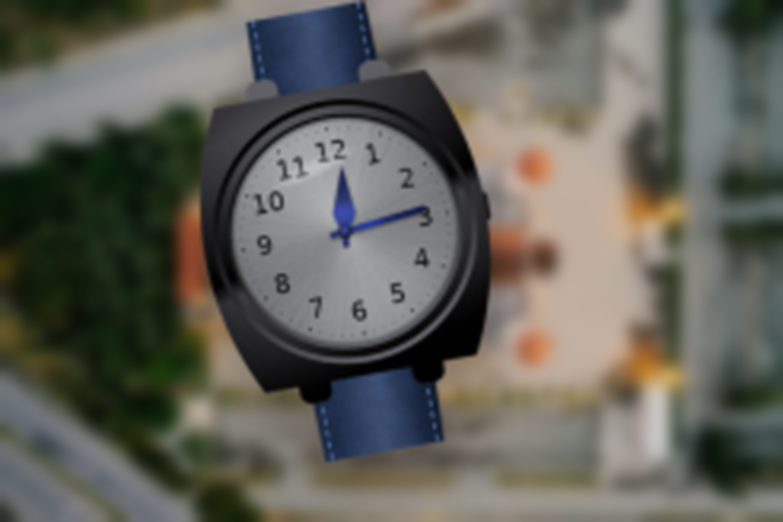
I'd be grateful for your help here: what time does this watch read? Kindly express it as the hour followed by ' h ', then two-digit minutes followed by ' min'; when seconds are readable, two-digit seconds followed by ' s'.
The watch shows 12 h 14 min
